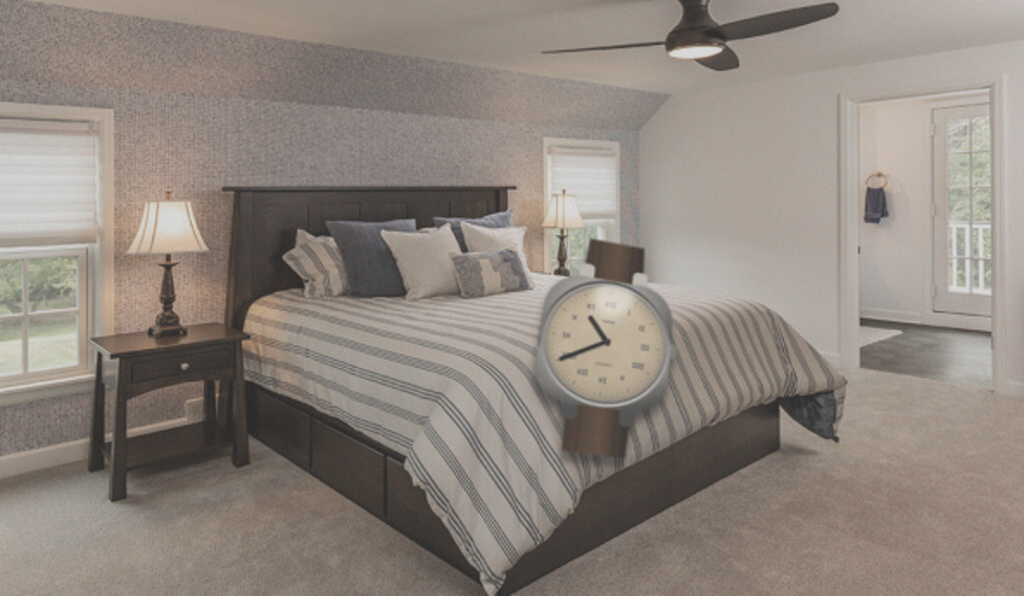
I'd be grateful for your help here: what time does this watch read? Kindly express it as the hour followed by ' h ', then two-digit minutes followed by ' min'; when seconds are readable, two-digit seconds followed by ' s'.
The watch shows 10 h 40 min
